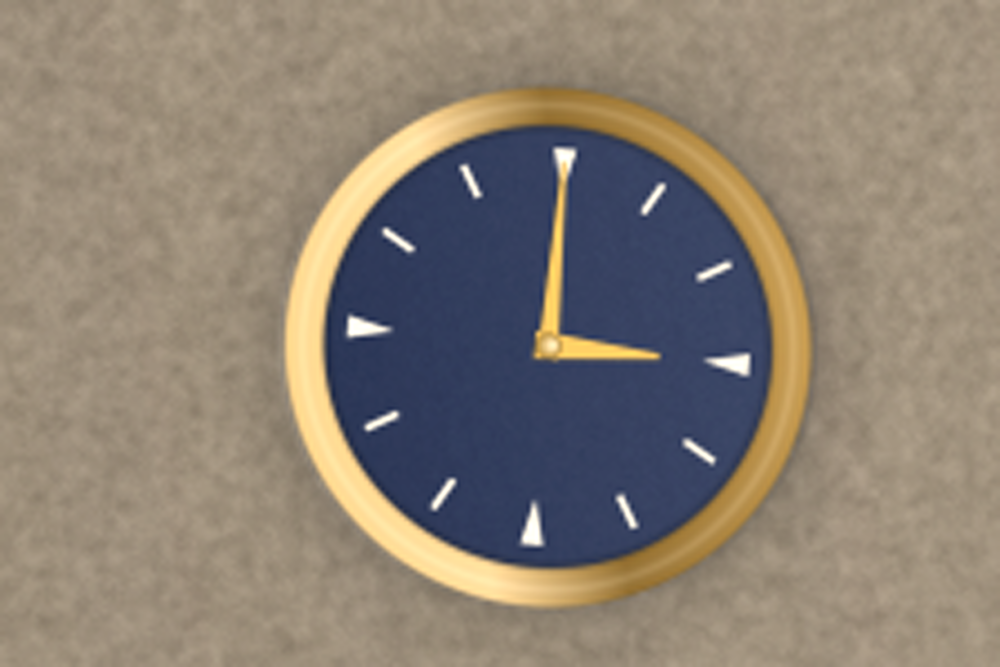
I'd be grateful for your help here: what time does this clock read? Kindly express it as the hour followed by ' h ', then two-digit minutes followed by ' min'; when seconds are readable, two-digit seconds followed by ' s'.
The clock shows 3 h 00 min
